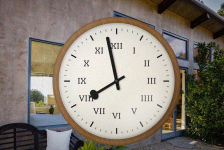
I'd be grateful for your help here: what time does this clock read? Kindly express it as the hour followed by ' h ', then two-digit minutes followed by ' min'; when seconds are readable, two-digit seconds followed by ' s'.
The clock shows 7 h 58 min
